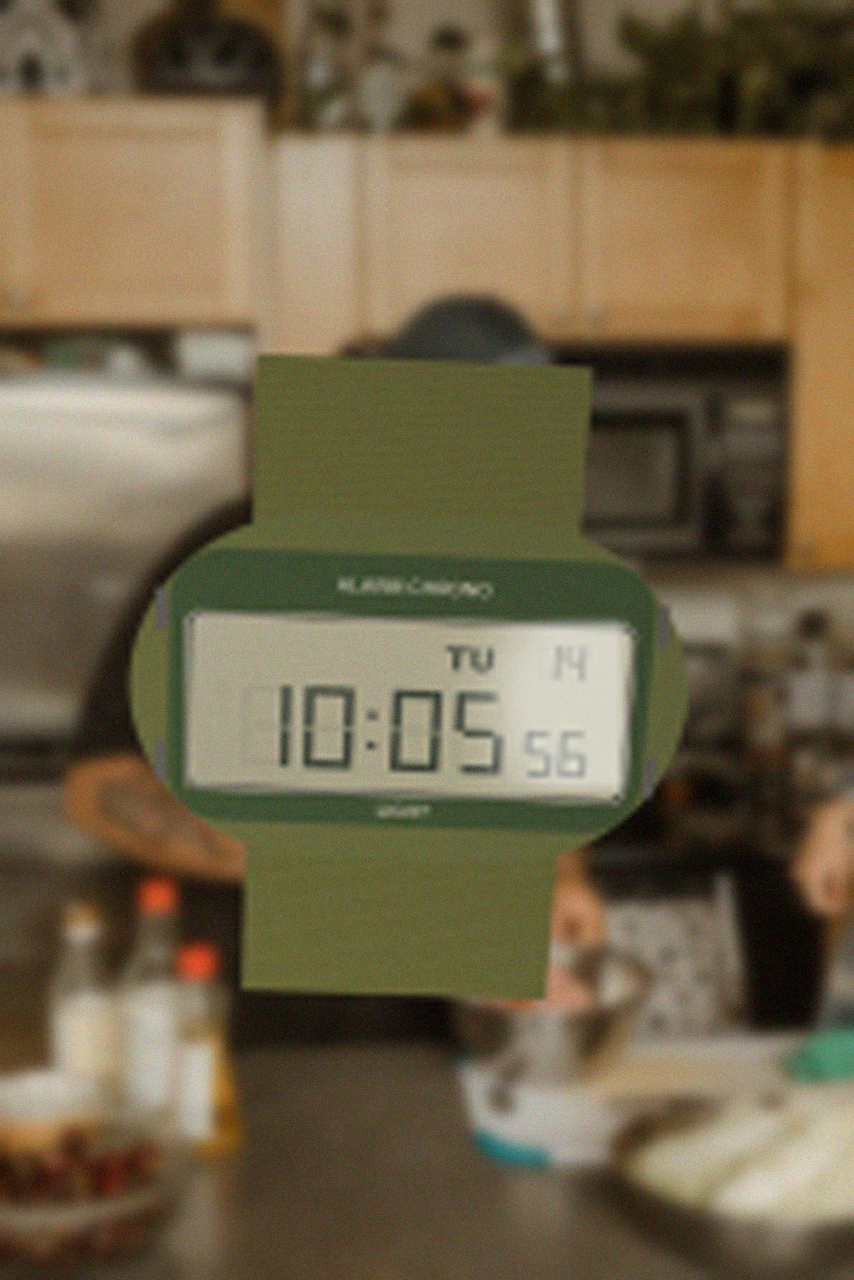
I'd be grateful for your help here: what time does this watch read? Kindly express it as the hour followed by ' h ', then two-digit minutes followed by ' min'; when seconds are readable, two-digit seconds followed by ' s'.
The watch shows 10 h 05 min 56 s
